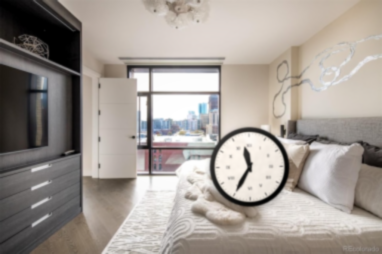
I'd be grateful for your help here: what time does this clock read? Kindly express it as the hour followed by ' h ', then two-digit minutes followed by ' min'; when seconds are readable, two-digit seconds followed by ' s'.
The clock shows 11 h 35 min
